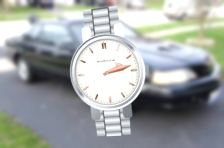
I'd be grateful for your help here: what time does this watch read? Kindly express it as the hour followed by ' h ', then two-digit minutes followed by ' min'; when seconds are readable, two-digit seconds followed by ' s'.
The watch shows 2 h 13 min
